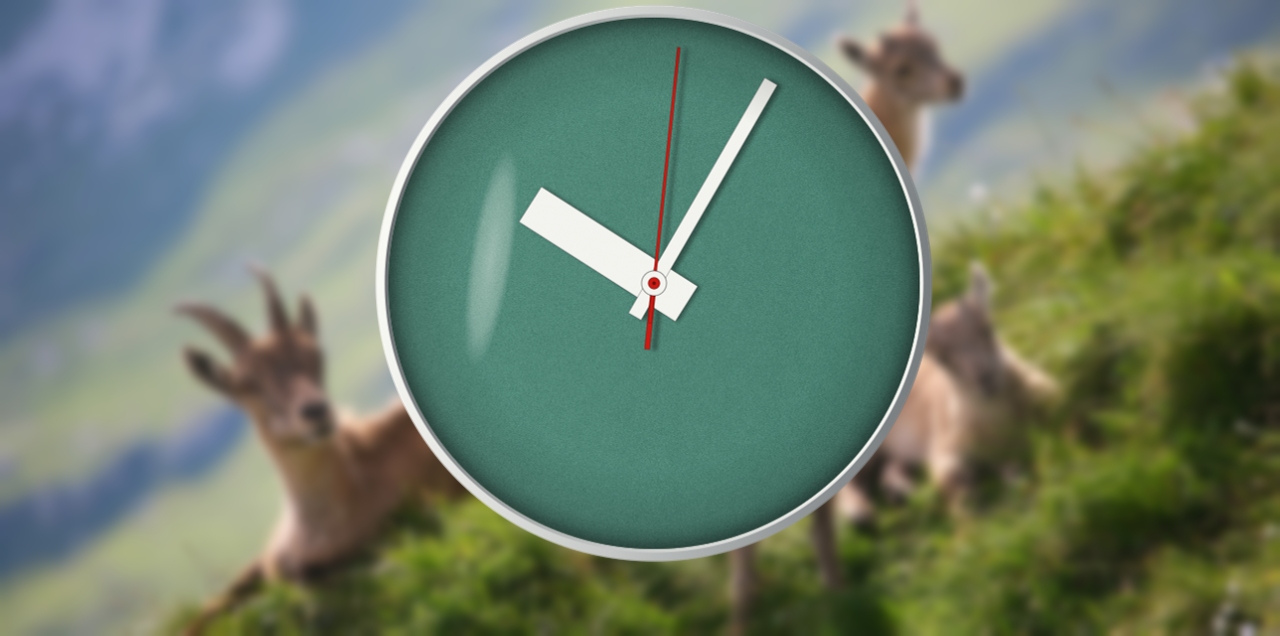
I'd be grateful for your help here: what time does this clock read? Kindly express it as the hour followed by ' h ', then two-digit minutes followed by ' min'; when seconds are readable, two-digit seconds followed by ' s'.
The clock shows 10 h 05 min 01 s
